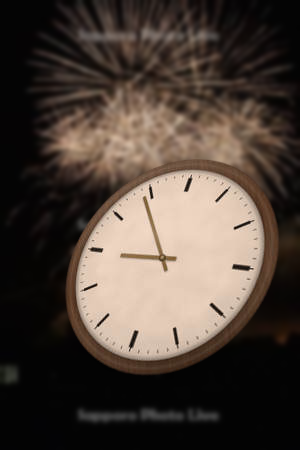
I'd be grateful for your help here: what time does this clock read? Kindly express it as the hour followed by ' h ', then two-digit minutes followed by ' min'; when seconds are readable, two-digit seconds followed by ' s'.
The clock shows 8 h 54 min
